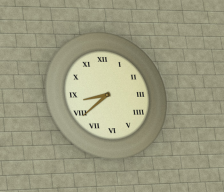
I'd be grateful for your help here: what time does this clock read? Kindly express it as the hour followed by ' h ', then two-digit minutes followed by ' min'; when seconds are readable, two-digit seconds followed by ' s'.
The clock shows 8 h 39 min
